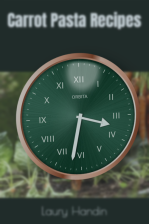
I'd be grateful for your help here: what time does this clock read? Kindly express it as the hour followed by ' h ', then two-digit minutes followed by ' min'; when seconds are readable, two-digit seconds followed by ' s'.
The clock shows 3 h 32 min
